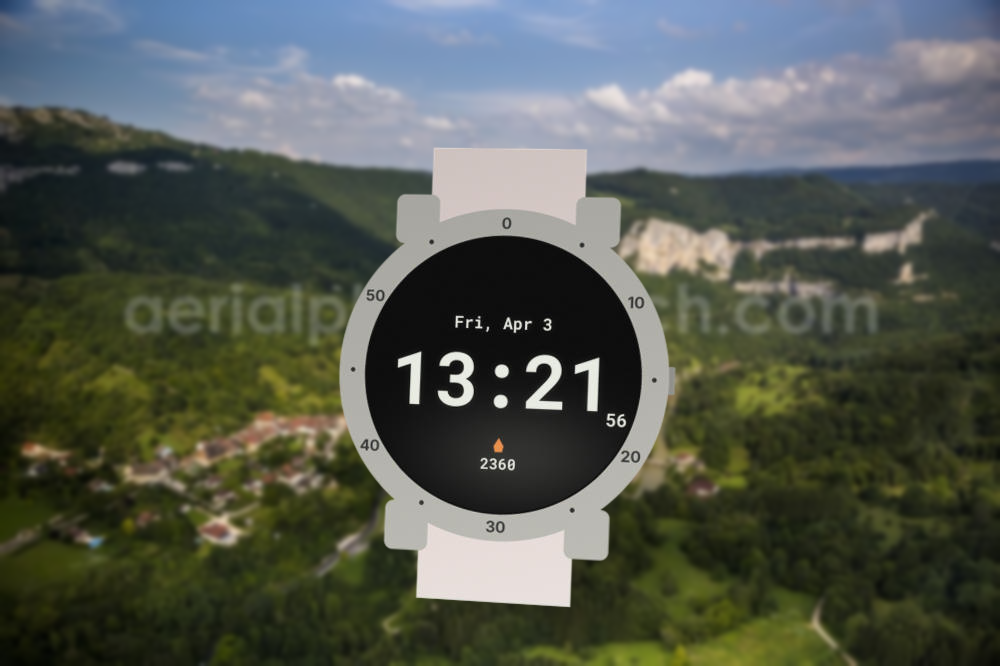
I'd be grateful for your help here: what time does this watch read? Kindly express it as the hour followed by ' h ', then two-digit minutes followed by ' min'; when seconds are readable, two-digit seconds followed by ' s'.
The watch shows 13 h 21 min 56 s
